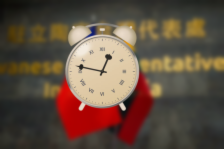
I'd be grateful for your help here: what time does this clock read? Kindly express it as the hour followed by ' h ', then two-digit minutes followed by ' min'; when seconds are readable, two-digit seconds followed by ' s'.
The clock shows 12 h 47 min
